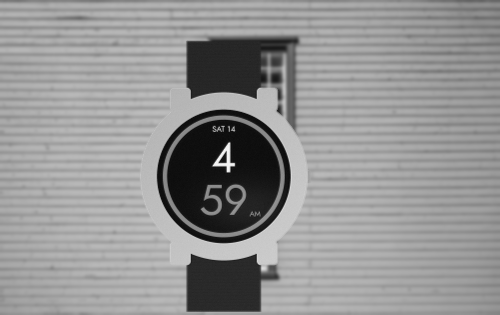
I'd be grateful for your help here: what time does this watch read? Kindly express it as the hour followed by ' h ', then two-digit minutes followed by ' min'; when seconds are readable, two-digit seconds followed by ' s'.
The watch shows 4 h 59 min
